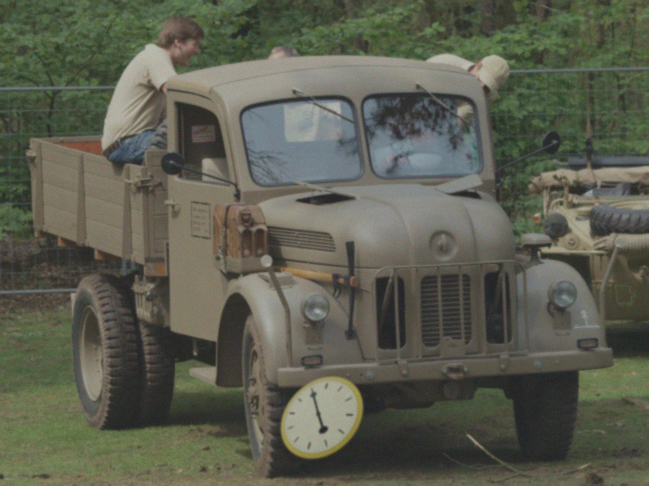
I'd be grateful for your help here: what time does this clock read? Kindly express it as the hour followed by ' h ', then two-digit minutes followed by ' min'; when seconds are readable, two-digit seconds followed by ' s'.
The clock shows 4 h 55 min
